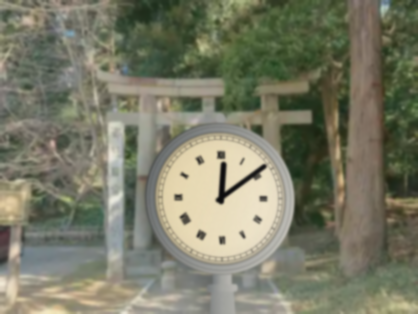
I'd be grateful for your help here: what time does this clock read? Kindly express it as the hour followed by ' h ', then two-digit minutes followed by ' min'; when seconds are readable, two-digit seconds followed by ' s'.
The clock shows 12 h 09 min
